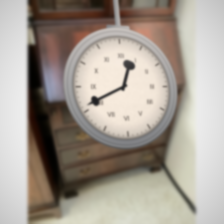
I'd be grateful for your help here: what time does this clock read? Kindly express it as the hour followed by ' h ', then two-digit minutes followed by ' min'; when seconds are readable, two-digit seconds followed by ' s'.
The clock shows 12 h 41 min
